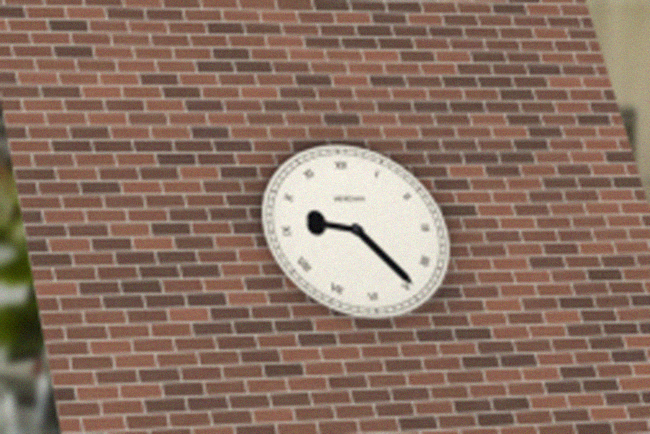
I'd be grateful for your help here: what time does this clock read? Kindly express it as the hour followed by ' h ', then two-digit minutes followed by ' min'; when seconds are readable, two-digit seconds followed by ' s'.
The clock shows 9 h 24 min
